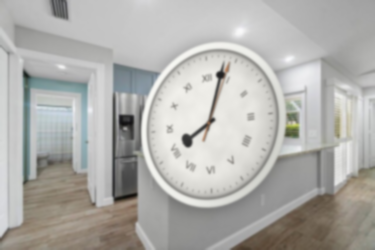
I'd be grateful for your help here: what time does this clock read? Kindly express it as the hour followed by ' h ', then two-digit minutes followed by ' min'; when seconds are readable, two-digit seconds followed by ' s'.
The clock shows 8 h 03 min 04 s
